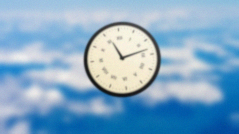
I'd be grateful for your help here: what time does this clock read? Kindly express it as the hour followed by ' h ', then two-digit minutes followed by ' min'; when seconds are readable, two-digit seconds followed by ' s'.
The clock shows 11 h 13 min
